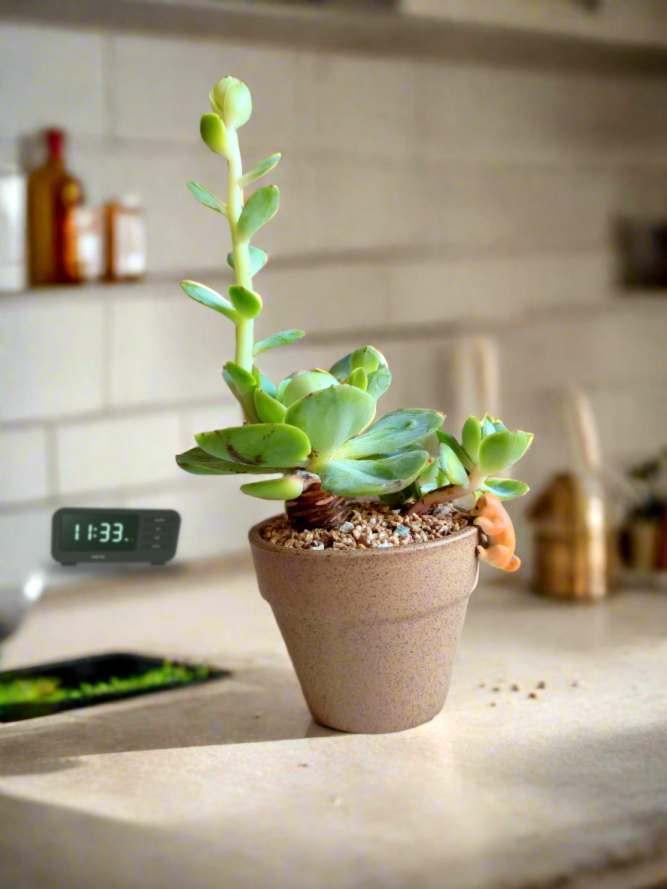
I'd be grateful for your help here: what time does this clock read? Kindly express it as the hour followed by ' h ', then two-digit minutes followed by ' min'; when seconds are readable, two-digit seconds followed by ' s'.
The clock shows 11 h 33 min
